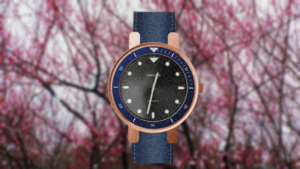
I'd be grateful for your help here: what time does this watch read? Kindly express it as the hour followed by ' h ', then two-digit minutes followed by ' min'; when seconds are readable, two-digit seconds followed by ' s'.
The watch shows 12 h 32 min
